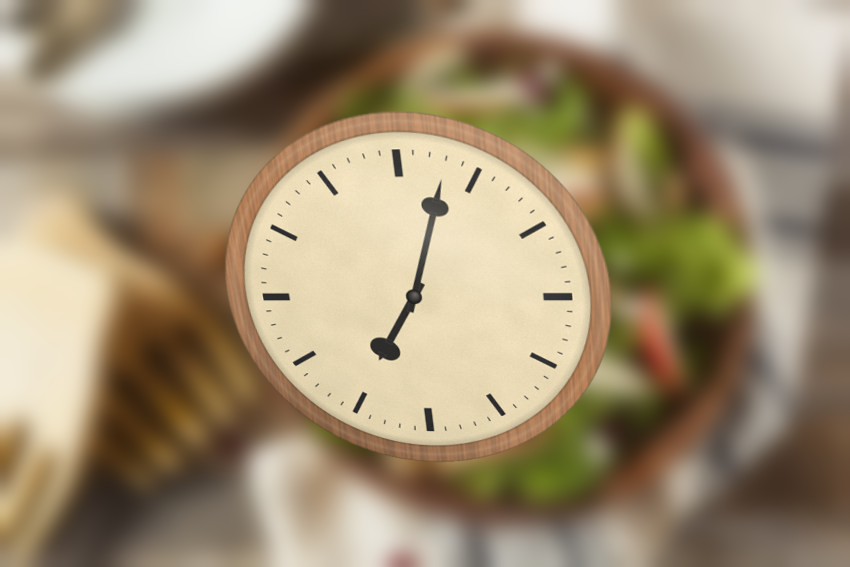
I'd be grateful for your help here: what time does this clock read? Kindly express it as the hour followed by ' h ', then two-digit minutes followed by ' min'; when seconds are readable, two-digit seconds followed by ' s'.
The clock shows 7 h 03 min
